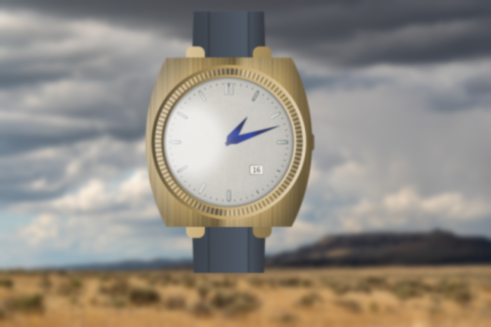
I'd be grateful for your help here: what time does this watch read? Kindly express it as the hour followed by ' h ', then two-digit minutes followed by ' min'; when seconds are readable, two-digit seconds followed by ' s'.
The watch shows 1 h 12 min
